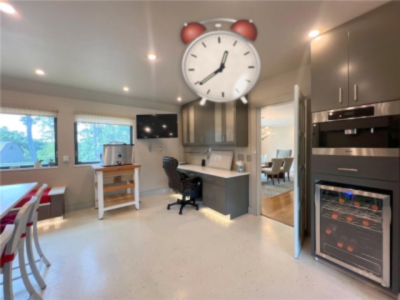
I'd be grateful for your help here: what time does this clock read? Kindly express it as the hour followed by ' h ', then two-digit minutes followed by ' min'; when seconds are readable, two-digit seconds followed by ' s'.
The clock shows 12 h 39 min
